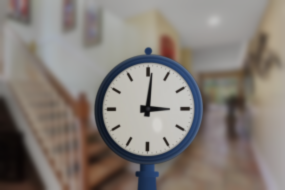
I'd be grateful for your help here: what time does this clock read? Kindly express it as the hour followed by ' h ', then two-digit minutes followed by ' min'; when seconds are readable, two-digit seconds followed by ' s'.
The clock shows 3 h 01 min
